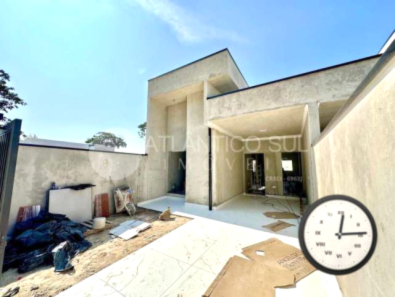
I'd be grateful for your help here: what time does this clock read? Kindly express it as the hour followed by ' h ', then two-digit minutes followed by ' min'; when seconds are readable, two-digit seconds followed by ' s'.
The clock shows 12 h 14 min
